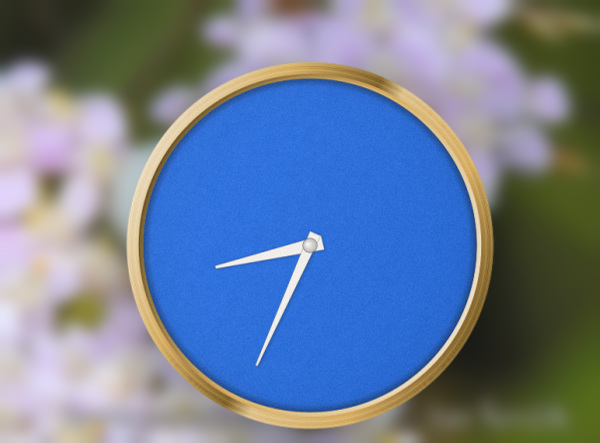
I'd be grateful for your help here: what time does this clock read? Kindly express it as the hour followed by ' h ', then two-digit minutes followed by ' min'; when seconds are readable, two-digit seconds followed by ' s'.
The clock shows 8 h 34 min
